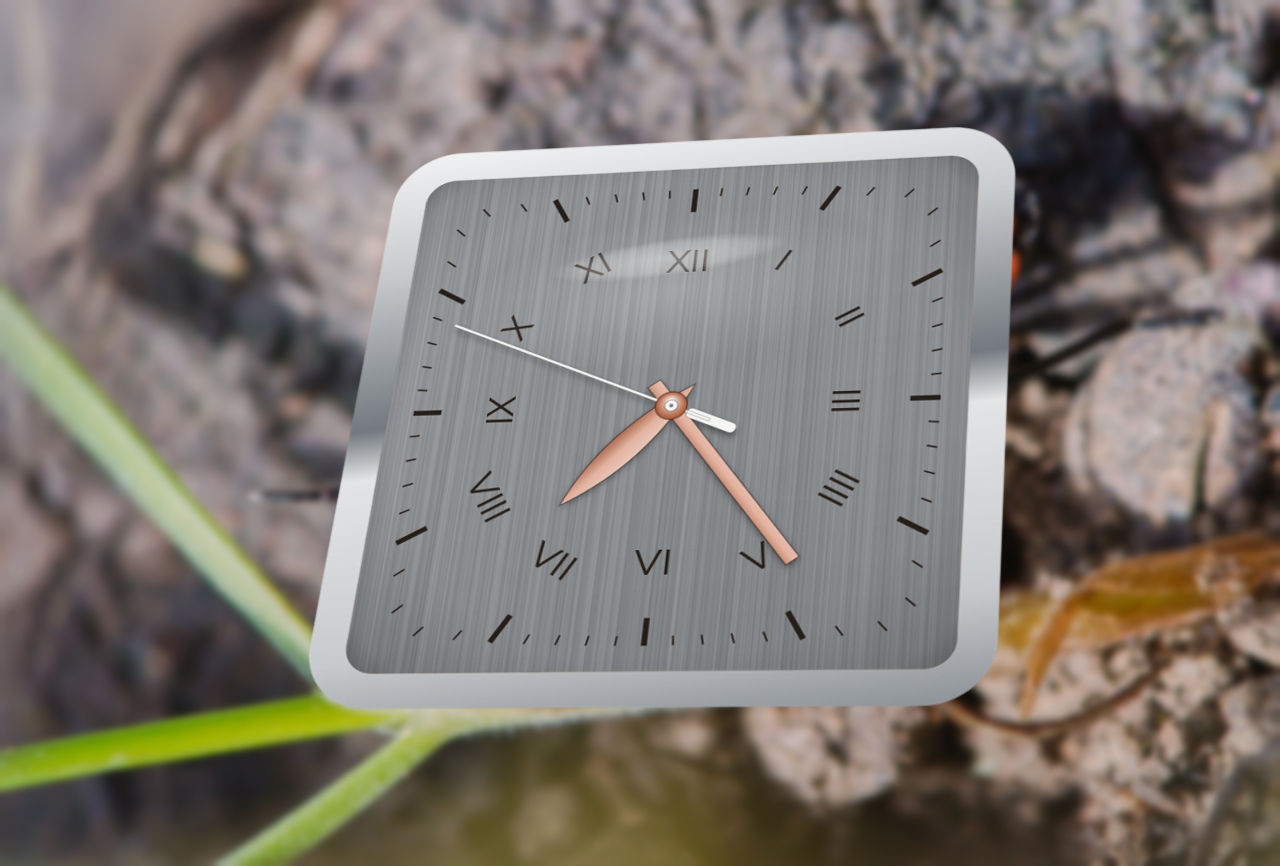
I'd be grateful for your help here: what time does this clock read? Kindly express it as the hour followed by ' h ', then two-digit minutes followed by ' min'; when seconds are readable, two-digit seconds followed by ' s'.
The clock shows 7 h 23 min 49 s
